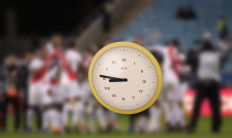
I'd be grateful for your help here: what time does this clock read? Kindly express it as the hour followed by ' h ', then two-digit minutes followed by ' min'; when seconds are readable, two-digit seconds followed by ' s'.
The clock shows 8 h 46 min
